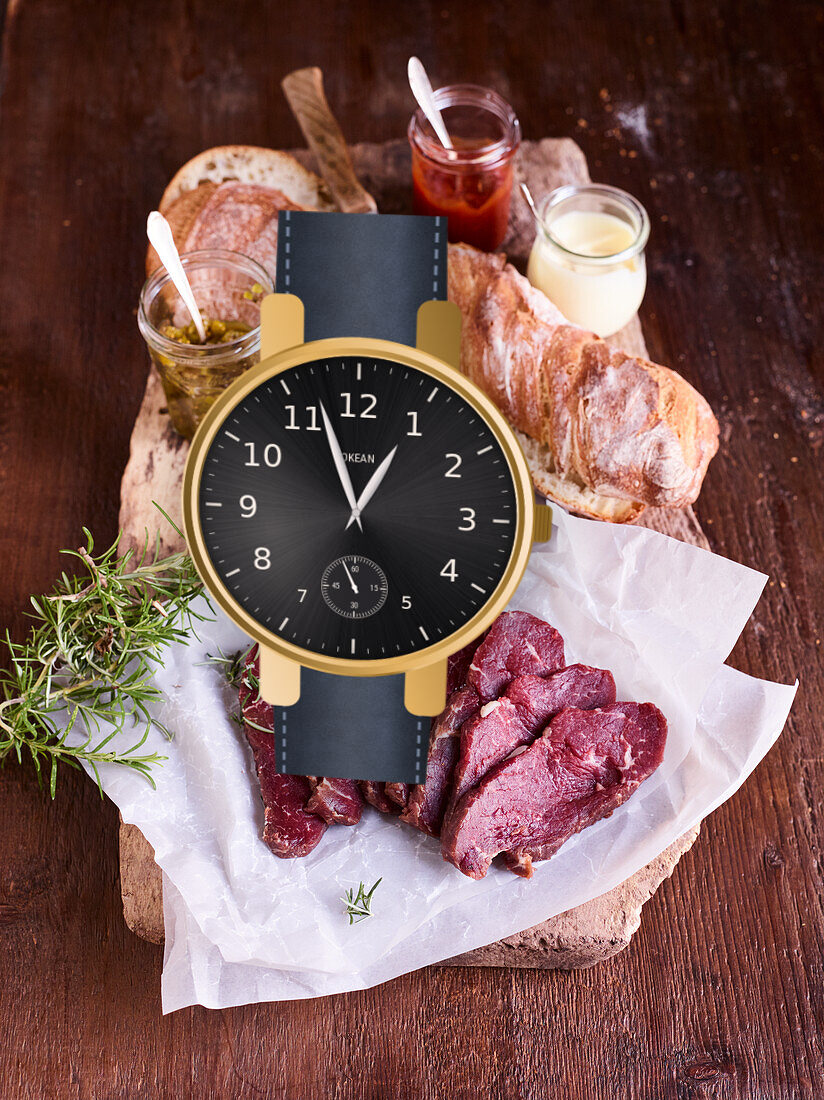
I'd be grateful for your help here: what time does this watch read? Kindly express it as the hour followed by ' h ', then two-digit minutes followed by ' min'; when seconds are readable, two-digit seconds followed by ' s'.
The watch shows 12 h 56 min 56 s
